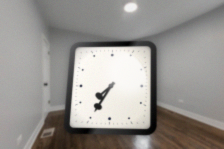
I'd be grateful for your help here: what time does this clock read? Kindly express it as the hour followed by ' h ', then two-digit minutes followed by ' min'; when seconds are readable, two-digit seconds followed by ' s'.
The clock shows 7 h 35 min
